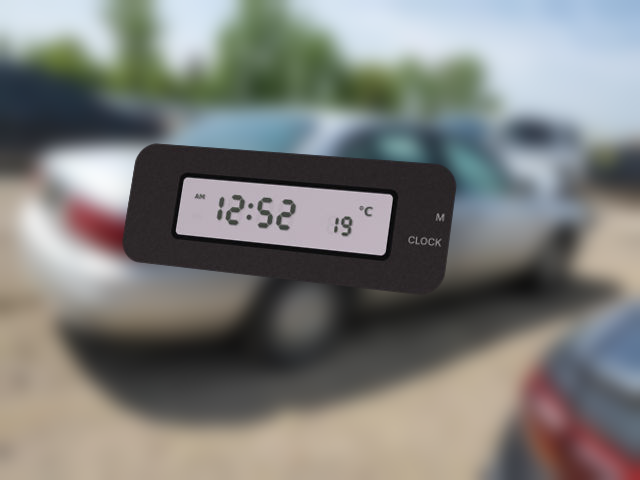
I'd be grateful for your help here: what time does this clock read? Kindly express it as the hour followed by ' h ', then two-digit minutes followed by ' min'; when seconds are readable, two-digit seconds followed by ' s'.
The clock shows 12 h 52 min
